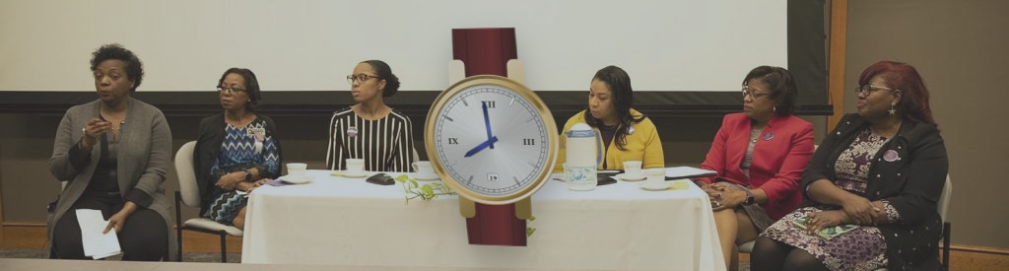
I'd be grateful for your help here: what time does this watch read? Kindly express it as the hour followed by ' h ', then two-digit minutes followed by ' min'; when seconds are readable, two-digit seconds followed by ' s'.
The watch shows 7 h 59 min
